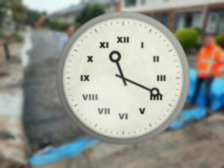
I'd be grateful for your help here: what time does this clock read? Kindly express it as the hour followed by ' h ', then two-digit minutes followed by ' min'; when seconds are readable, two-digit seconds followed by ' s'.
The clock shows 11 h 19 min
